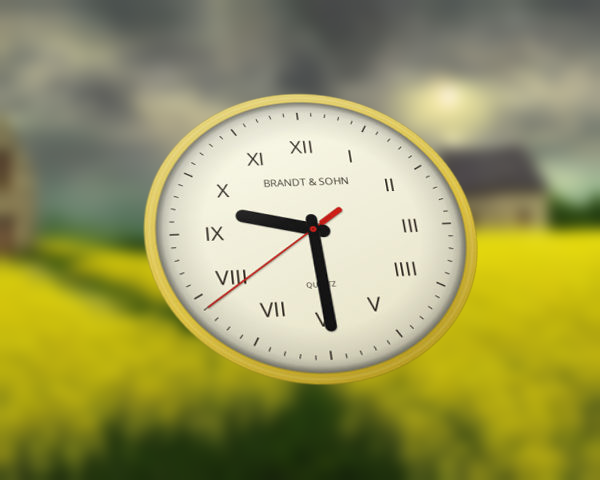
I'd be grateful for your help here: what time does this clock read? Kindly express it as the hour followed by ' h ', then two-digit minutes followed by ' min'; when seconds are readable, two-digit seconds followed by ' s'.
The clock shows 9 h 29 min 39 s
